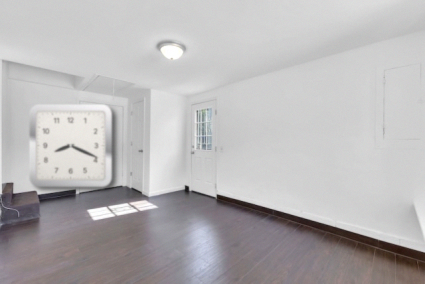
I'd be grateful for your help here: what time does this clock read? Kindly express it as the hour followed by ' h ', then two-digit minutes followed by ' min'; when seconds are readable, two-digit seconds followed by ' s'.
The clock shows 8 h 19 min
